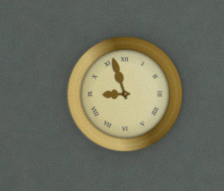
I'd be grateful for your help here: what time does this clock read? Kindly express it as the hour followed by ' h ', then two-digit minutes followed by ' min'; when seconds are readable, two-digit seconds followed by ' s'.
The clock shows 8 h 57 min
